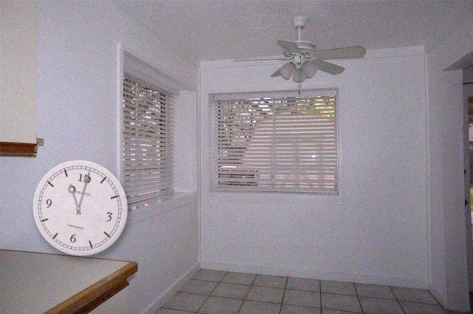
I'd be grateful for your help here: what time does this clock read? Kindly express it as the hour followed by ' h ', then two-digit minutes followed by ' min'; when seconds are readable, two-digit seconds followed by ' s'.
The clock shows 11 h 01 min
